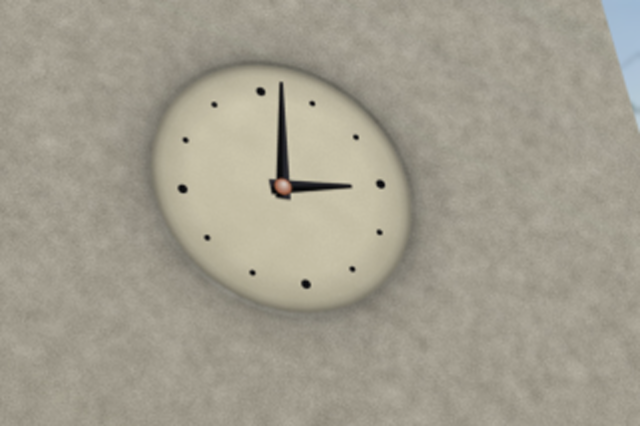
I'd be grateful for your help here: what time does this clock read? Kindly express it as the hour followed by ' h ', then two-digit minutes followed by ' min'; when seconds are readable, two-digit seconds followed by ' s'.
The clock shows 3 h 02 min
